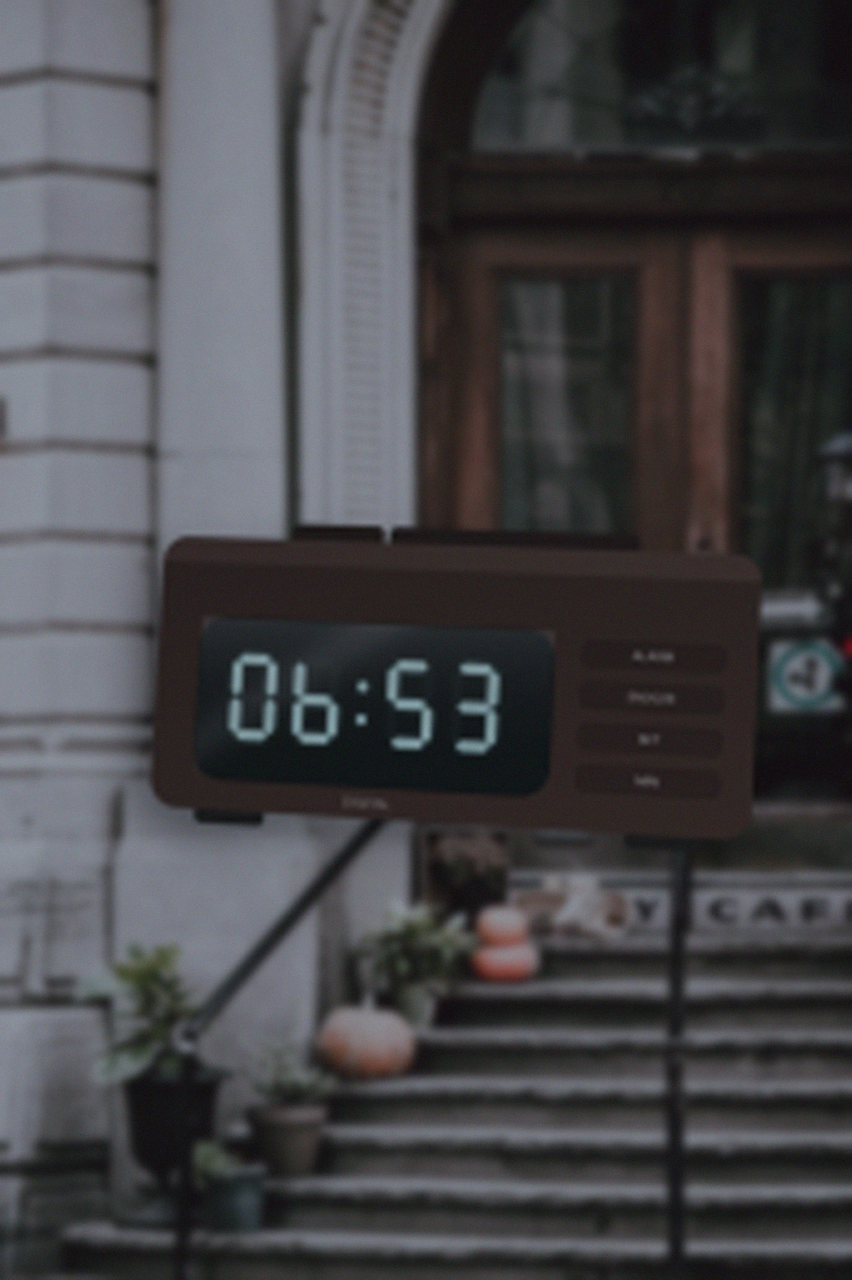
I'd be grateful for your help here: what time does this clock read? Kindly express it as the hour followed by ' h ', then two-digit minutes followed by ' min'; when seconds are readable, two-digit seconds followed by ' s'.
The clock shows 6 h 53 min
